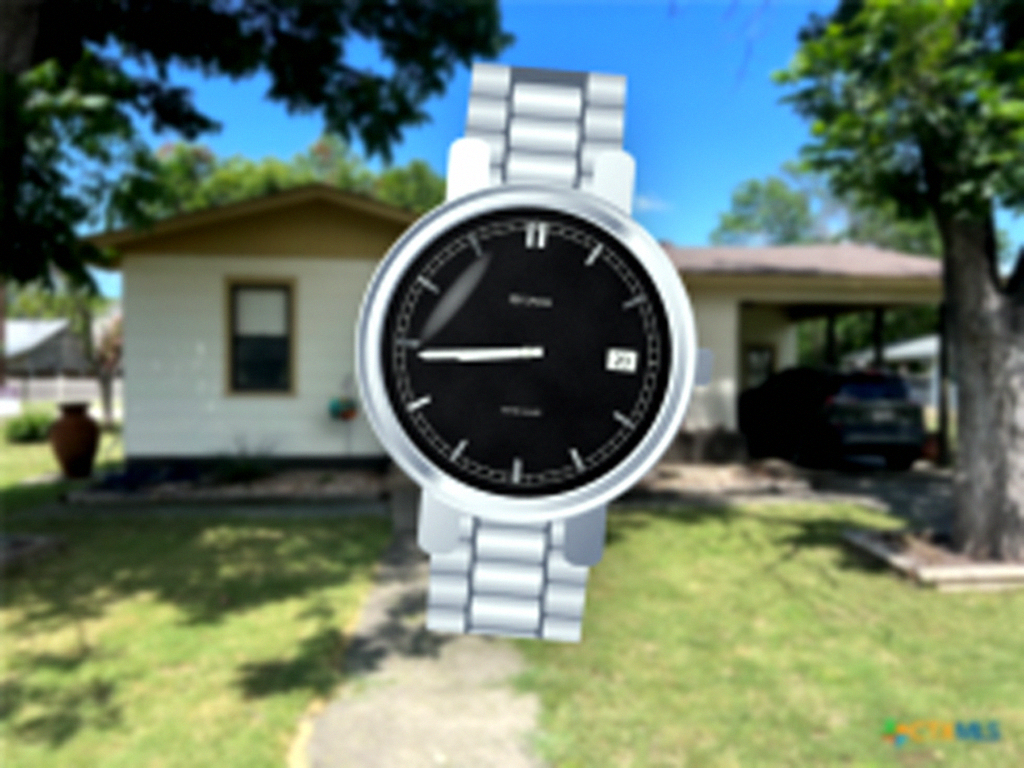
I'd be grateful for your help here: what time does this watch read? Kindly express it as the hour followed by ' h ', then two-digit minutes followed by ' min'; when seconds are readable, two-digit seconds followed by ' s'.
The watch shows 8 h 44 min
